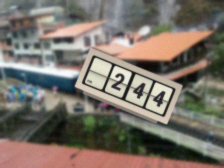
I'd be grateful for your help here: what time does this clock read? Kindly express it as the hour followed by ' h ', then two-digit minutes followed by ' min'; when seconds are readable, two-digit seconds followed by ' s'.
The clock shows 2 h 44 min
